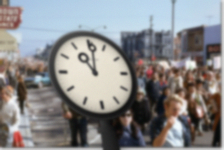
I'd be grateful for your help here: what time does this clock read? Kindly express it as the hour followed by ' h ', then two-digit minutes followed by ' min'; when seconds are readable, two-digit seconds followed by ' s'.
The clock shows 11 h 01 min
